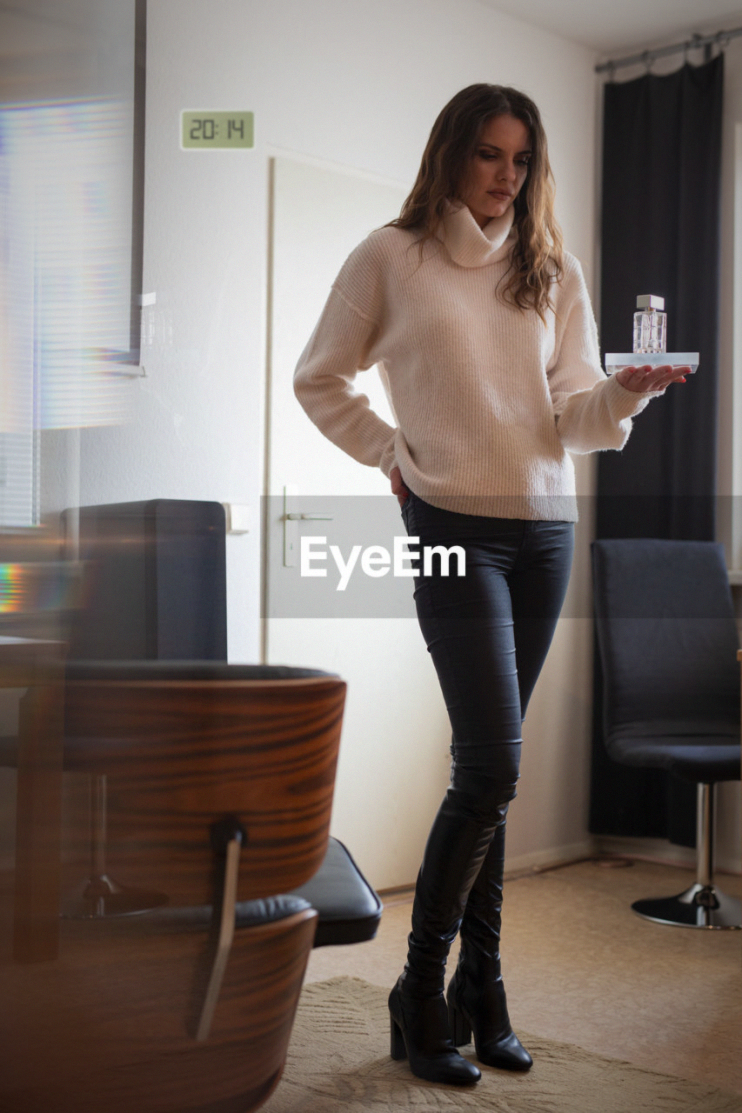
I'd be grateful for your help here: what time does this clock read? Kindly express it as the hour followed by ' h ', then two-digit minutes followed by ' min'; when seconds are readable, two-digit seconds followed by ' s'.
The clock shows 20 h 14 min
